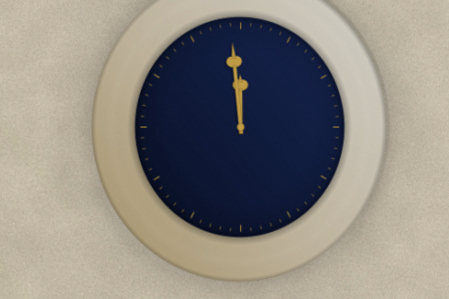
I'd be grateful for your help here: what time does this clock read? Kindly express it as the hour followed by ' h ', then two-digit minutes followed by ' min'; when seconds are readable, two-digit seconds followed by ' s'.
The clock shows 11 h 59 min
